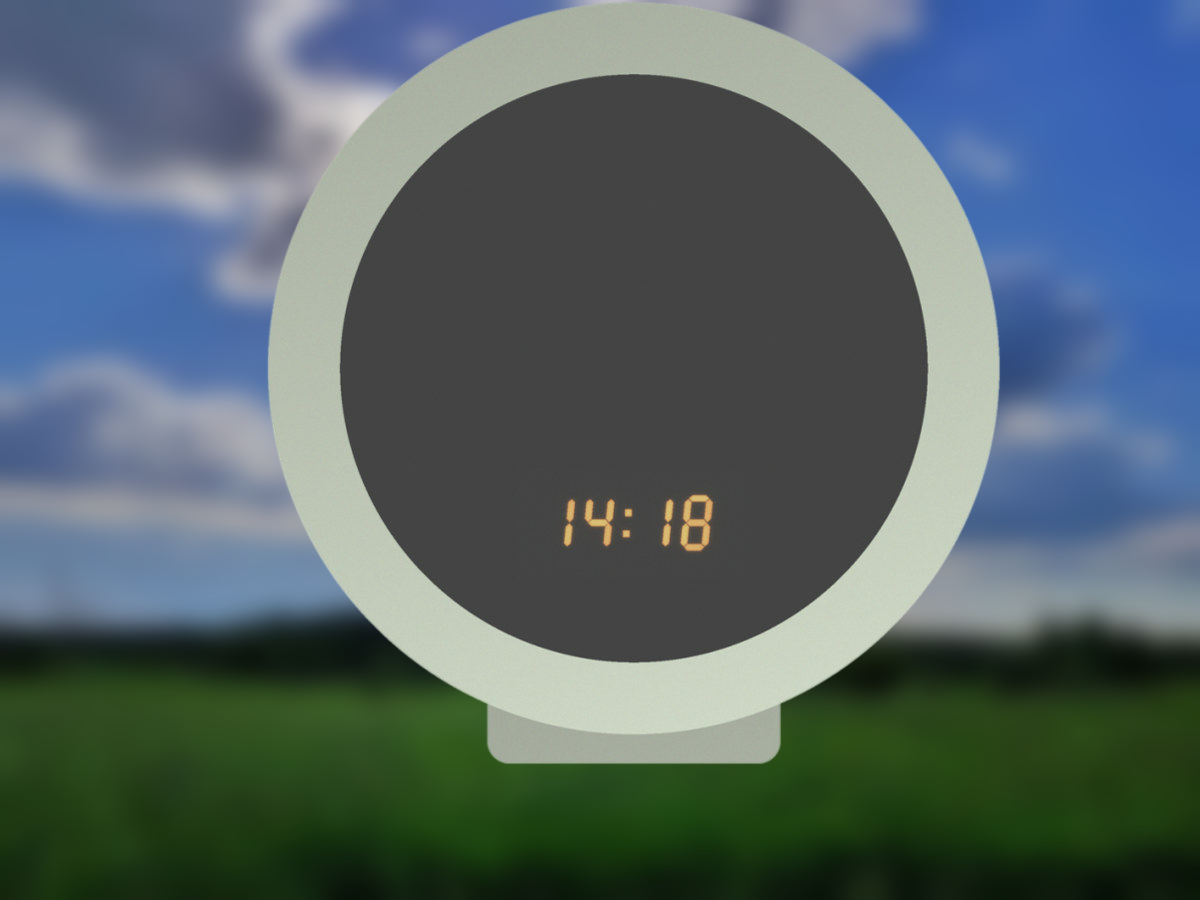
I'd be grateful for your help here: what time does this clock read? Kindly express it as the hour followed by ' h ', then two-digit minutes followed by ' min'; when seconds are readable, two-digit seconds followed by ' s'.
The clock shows 14 h 18 min
